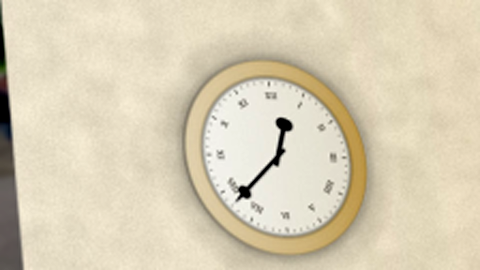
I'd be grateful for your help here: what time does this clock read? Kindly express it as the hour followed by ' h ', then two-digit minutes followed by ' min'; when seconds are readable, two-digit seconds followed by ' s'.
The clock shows 12 h 38 min
